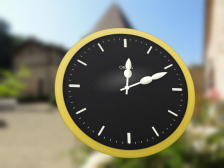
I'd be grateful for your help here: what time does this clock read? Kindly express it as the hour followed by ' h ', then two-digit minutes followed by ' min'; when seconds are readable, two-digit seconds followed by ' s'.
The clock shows 12 h 11 min
